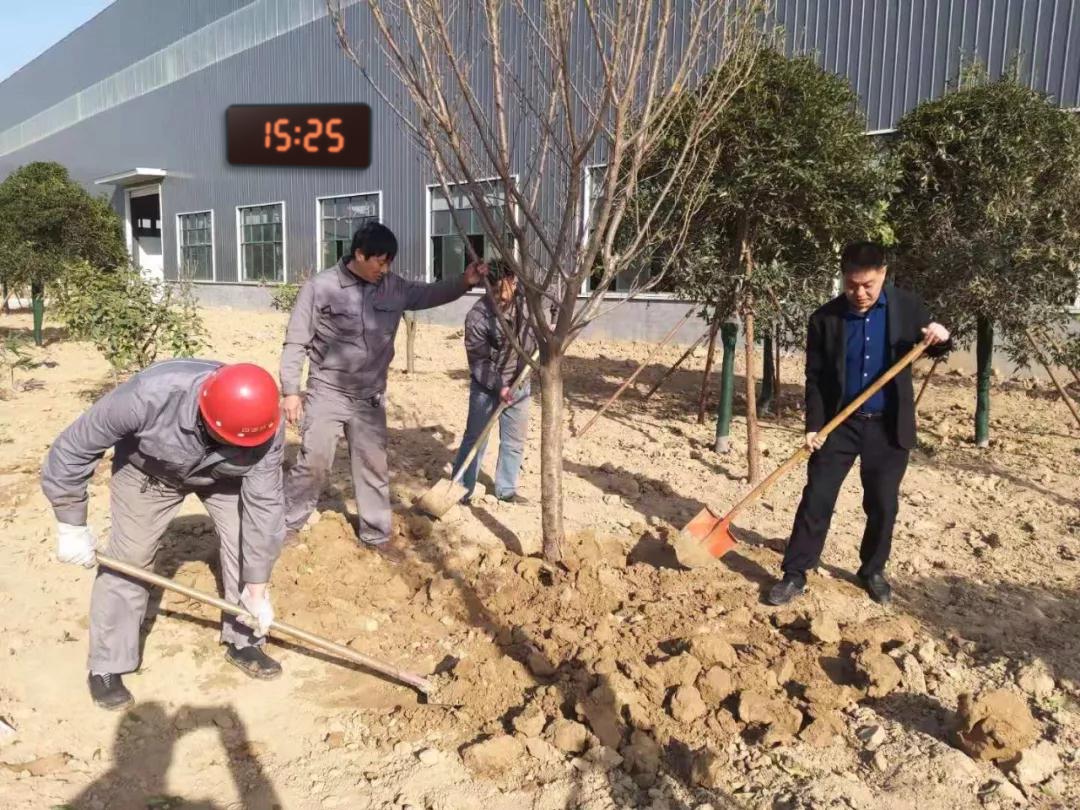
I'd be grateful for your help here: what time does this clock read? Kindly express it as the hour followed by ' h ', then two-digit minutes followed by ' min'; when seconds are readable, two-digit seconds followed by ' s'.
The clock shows 15 h 25 min
